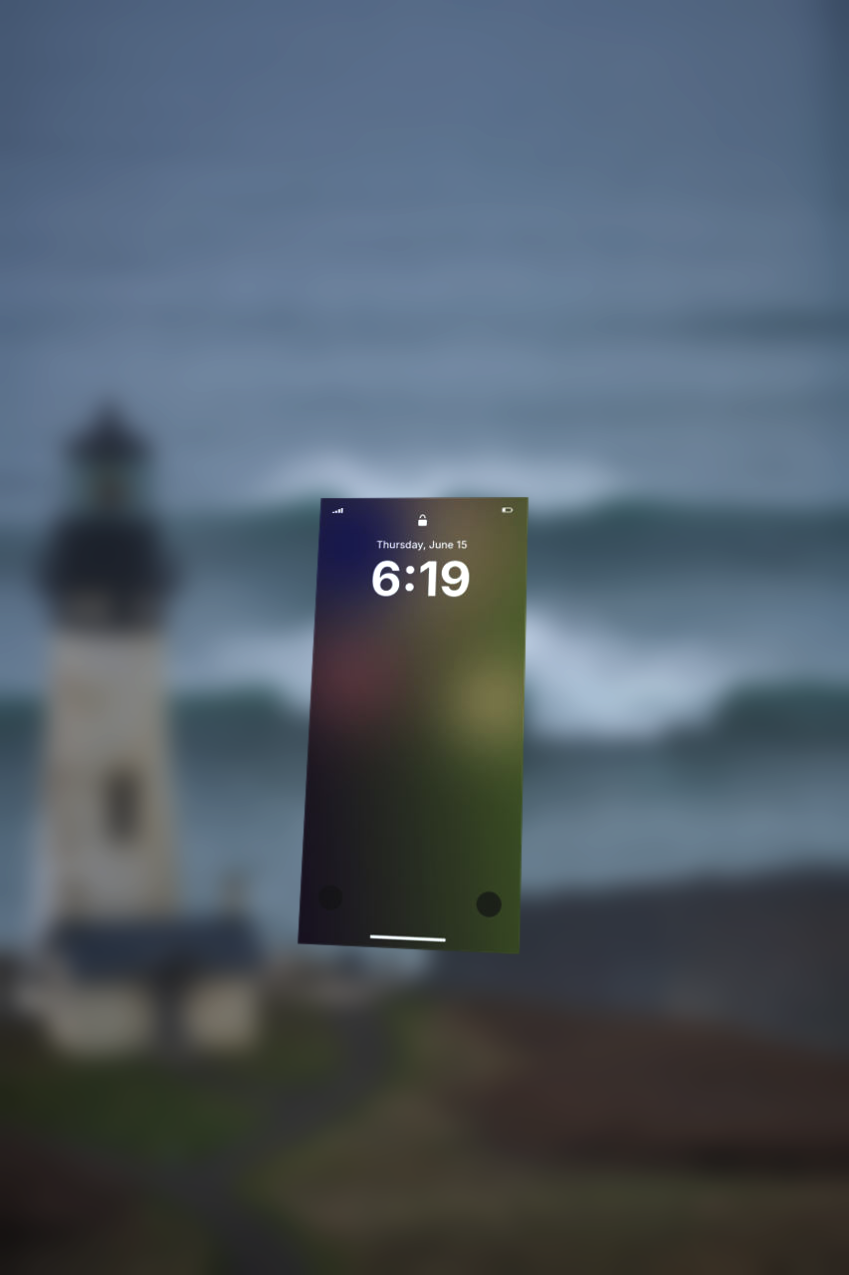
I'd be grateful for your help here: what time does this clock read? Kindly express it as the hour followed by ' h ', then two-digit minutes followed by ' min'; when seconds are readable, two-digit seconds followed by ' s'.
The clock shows 6 h 19 min
